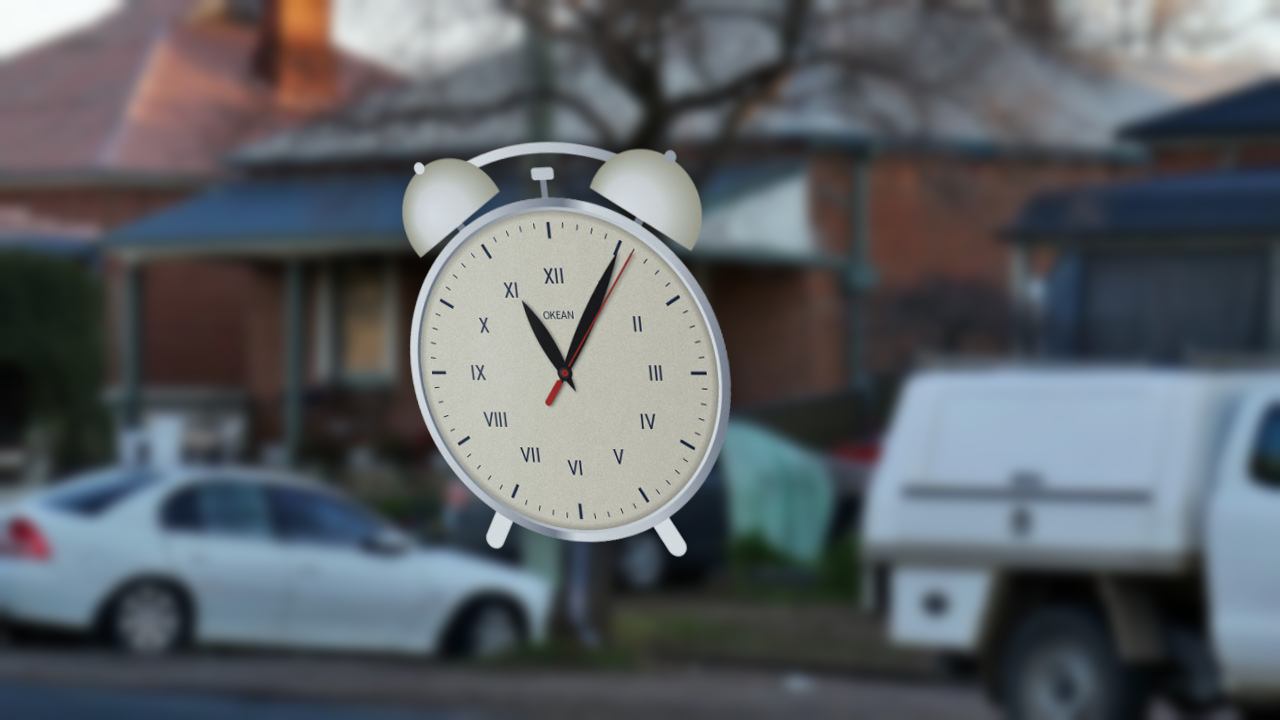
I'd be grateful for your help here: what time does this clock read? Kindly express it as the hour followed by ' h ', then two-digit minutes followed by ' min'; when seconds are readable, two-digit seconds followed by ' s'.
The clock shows 11 h 05 min 06 s
